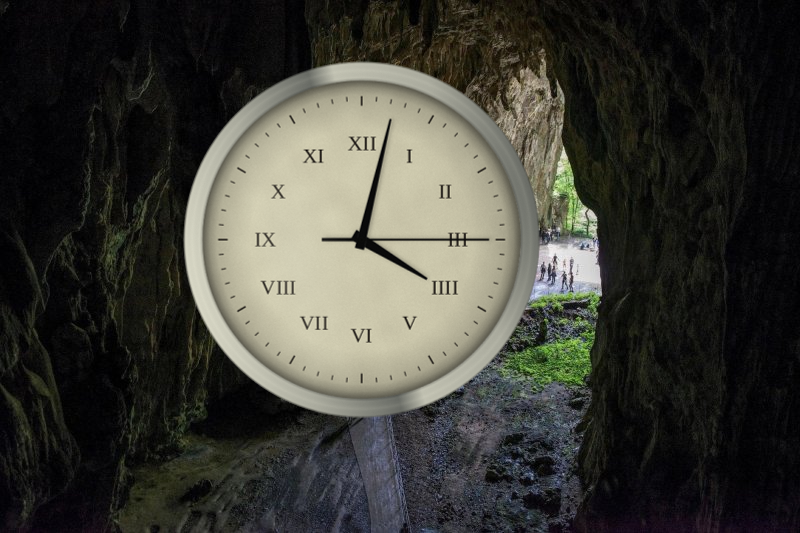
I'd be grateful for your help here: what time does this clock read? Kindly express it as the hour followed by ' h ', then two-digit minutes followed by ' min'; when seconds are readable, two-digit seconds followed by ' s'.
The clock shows 4 h 02 min 15 s
